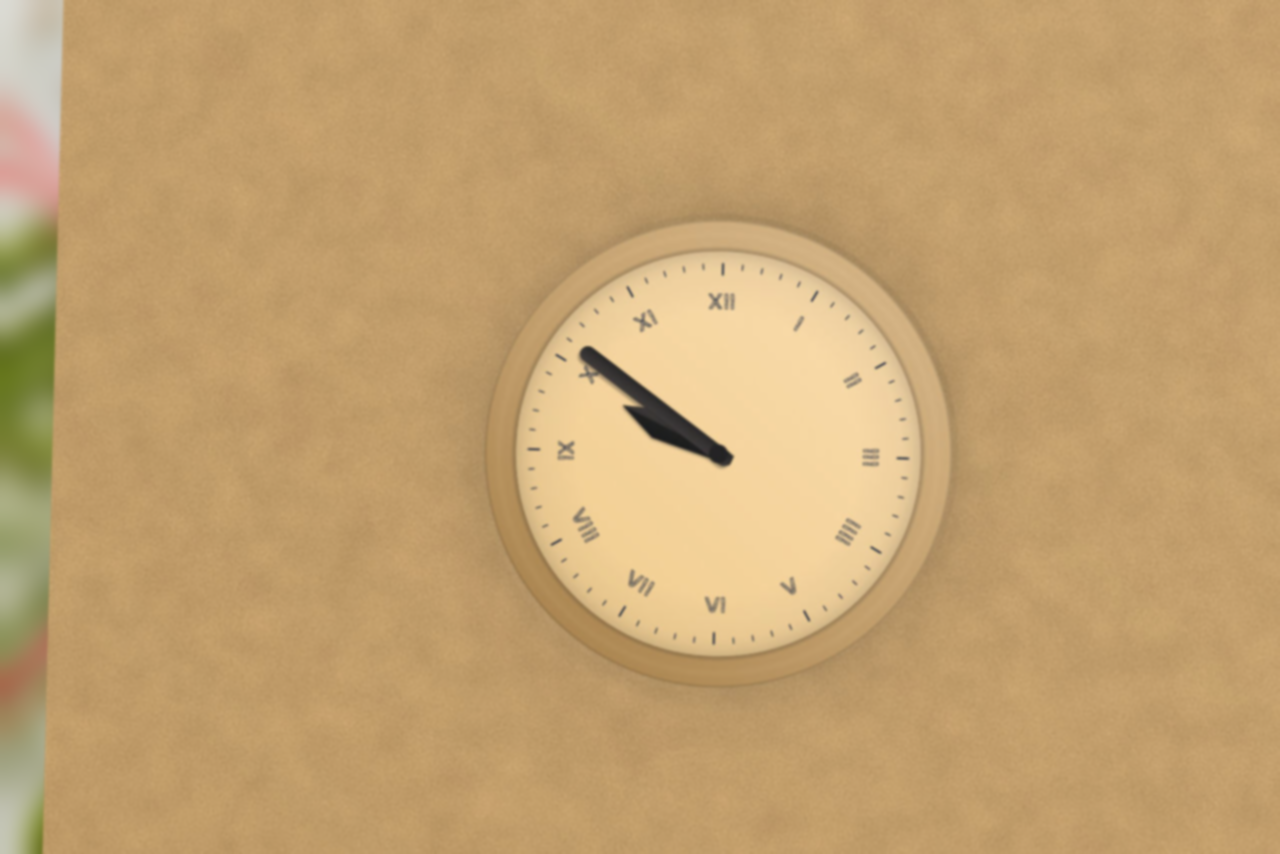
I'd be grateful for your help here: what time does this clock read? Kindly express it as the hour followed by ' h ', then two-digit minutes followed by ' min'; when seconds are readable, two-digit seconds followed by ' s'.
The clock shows 9 h 51 min
